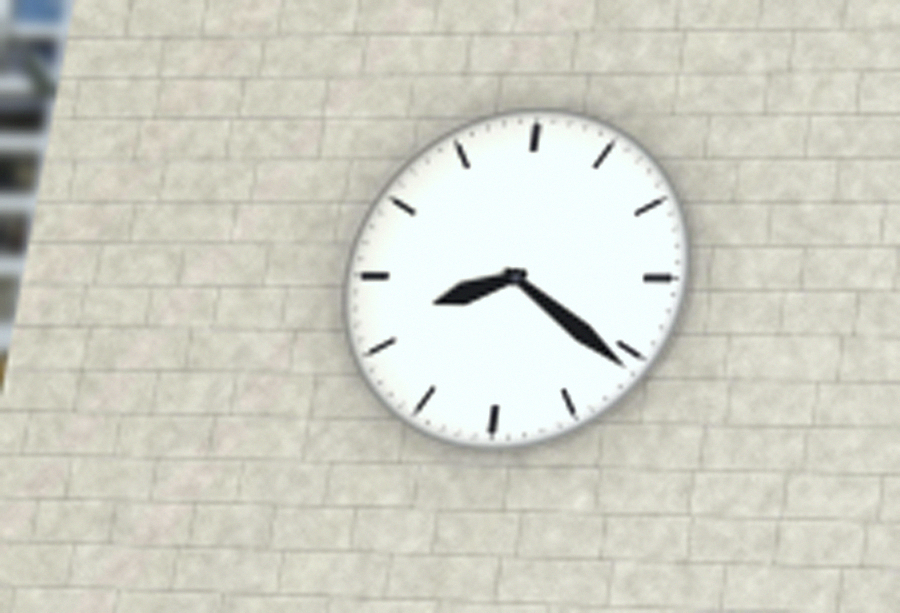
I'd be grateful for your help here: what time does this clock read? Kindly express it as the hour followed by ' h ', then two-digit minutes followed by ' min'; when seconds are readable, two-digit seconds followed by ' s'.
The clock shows 8 h 21 min
